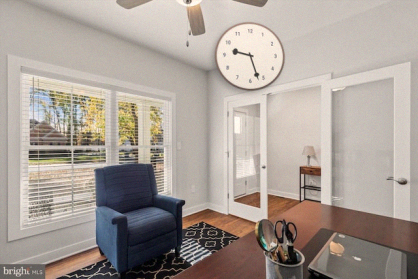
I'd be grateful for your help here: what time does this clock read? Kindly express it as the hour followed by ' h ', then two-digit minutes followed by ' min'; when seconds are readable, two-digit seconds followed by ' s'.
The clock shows 9 h 27 min
